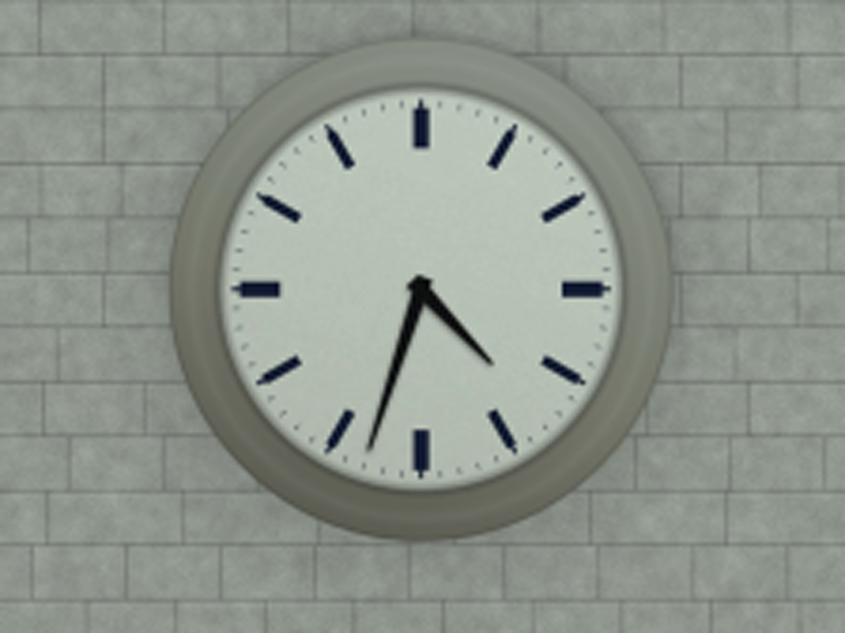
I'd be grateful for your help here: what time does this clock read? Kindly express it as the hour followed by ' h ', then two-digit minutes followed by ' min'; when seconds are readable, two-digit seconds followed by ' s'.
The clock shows 4 h 33 min
